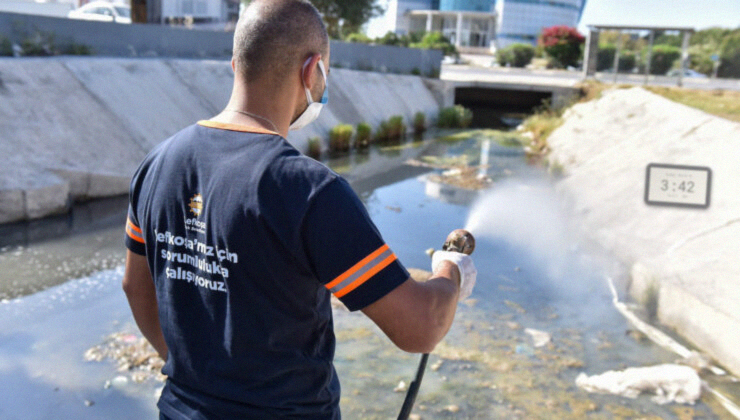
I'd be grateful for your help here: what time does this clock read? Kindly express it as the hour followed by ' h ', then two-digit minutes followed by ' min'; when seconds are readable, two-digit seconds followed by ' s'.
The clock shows 3 h 42 min
